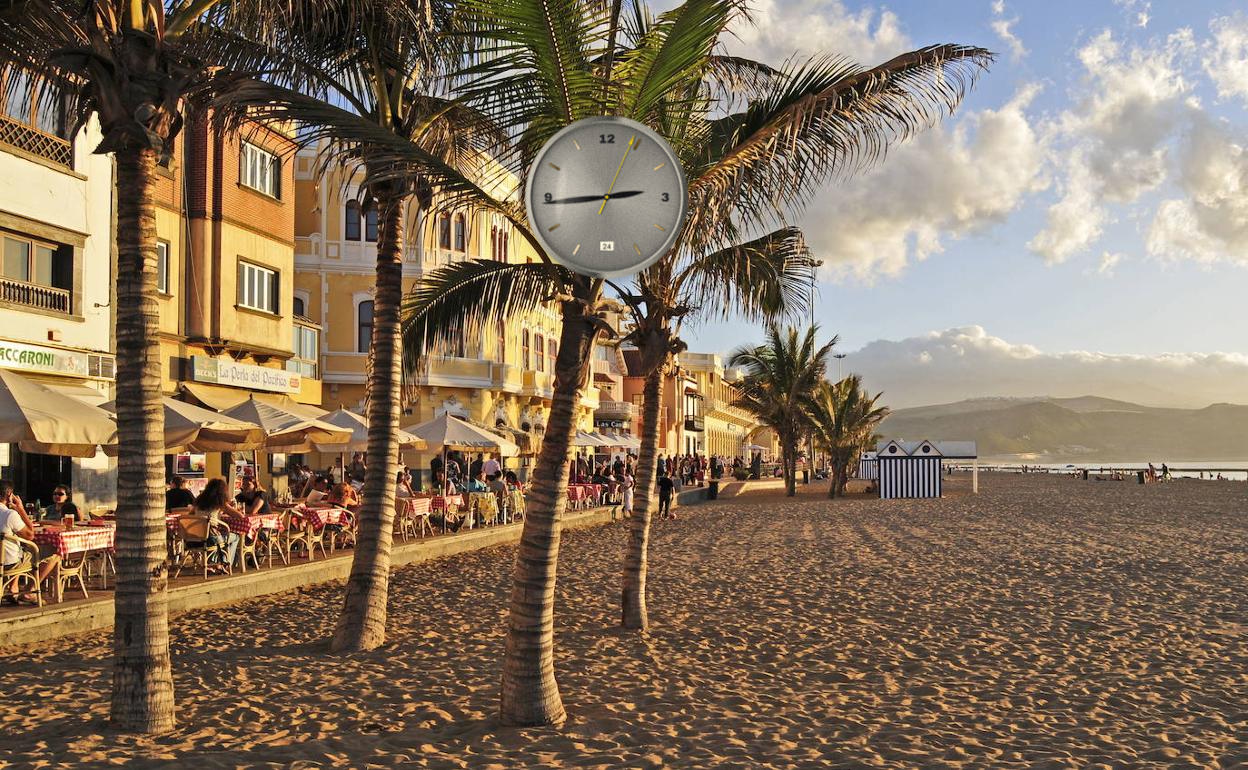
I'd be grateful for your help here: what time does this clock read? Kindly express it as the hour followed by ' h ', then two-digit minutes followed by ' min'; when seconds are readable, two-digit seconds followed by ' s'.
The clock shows 2 h 44 min 04 s
